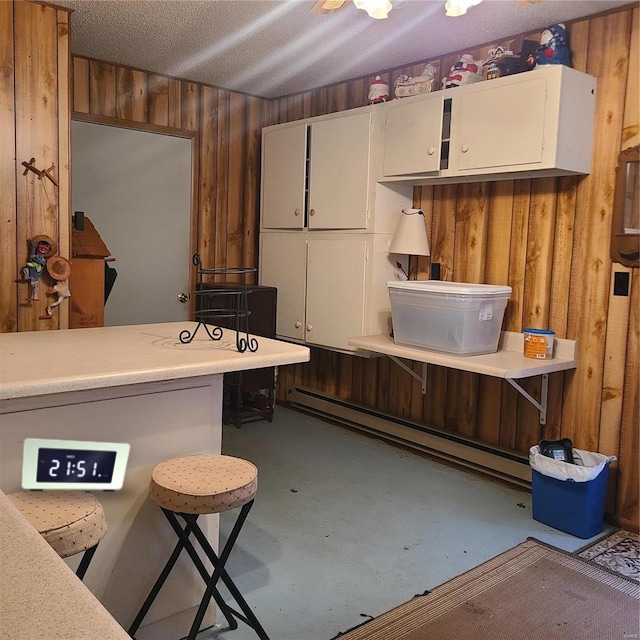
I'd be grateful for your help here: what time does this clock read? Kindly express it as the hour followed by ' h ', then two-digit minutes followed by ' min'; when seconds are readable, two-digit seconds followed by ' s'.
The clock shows 21 h 51 min
